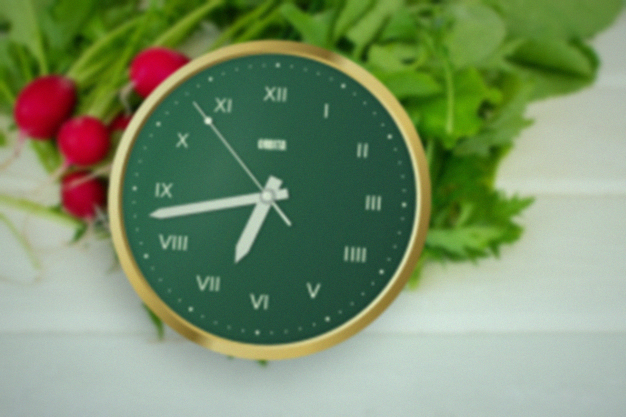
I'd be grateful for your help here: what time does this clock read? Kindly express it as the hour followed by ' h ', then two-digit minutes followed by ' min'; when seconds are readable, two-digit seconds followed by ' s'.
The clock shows 6 h 42 min 53 s
